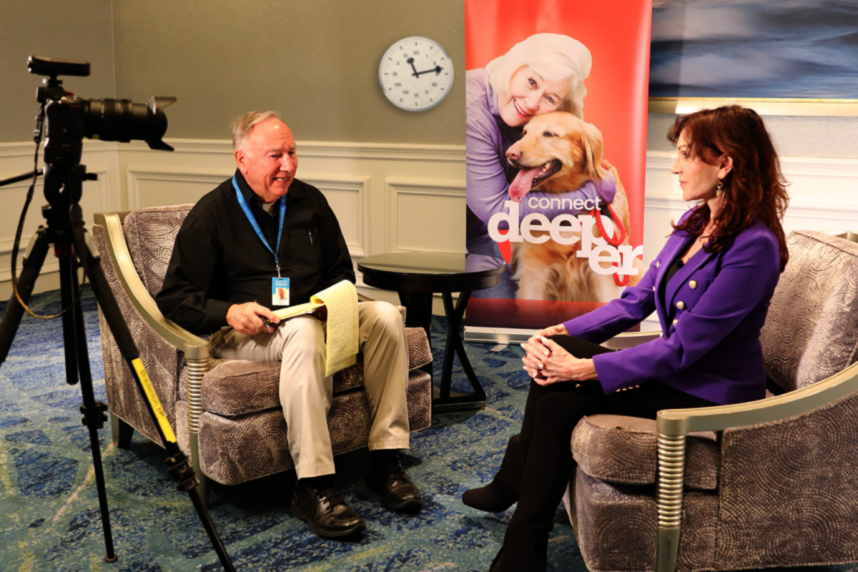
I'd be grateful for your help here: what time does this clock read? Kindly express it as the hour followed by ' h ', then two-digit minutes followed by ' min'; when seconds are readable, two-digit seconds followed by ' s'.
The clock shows 11 h 13 min
